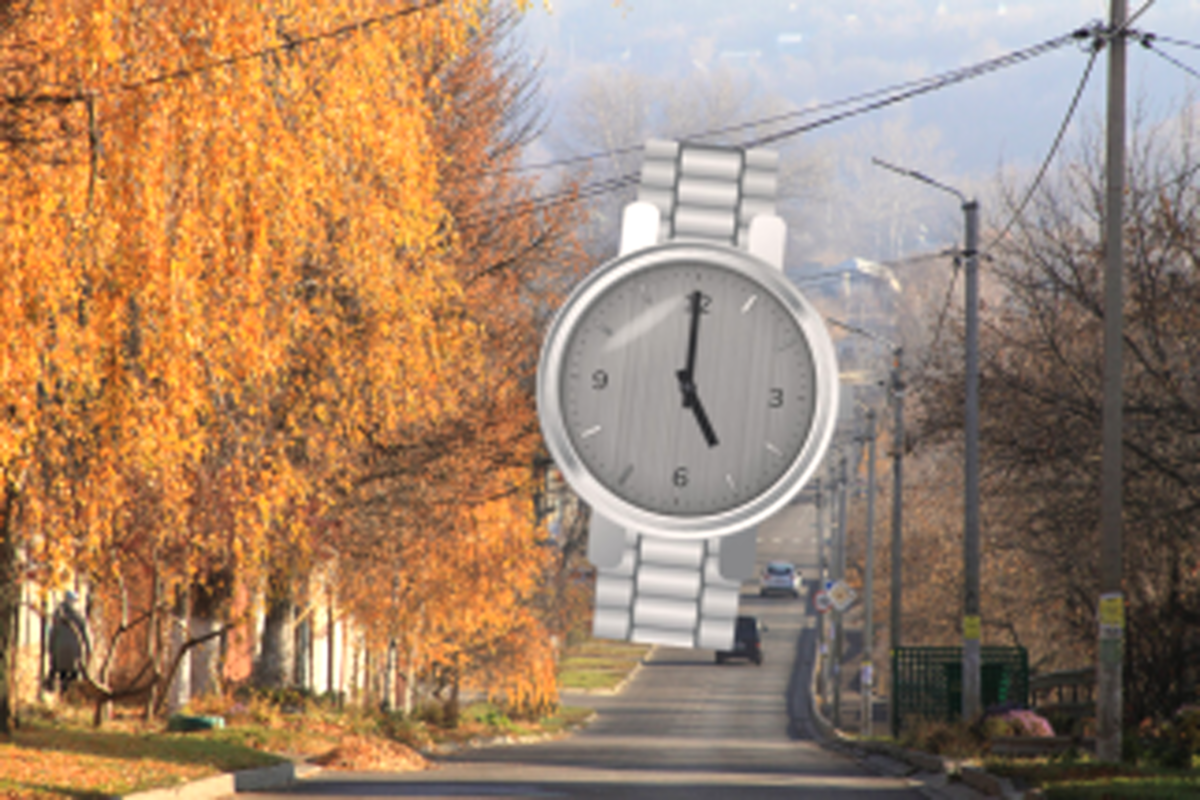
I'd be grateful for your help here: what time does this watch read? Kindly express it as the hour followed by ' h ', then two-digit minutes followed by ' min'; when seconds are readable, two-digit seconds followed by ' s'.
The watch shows 5 h 00 min
